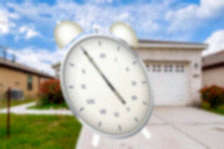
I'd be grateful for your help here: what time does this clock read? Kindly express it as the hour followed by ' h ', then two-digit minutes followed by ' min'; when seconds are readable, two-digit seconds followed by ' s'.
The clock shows 4 h 55 min
